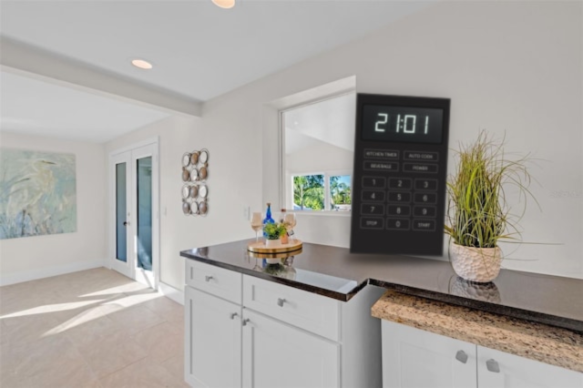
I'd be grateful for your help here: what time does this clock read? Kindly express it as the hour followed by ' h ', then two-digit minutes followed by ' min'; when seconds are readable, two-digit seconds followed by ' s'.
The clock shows 21 h 01 min
